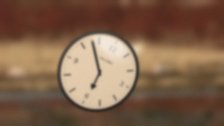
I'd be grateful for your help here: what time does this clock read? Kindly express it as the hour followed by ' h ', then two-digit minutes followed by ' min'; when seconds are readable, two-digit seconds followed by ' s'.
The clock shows 5 h 53 min
